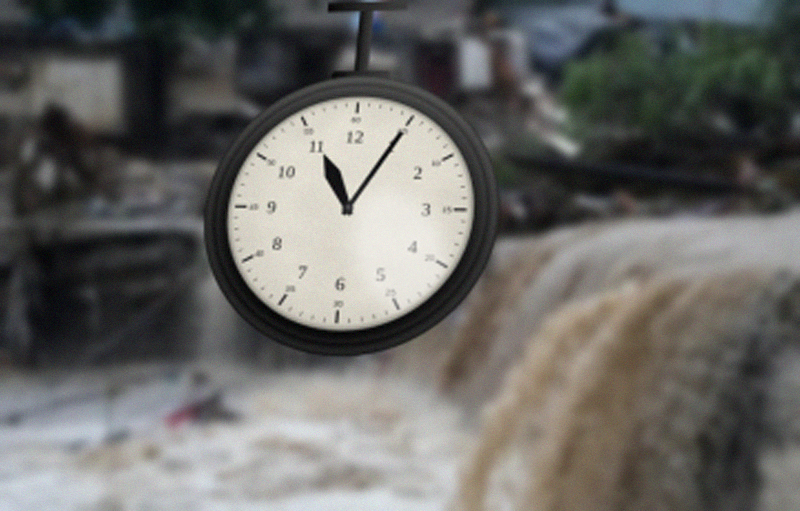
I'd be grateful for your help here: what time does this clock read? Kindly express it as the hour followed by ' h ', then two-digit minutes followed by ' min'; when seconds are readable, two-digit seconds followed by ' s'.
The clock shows 11 h 05 min
